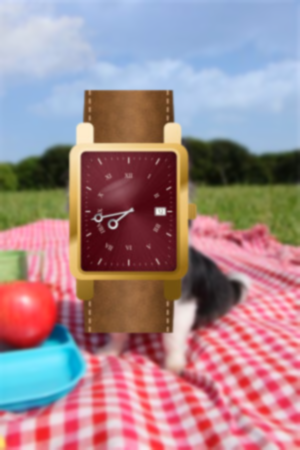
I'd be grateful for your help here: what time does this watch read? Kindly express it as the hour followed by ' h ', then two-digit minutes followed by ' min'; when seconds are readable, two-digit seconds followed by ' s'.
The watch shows 7 h 43 min
